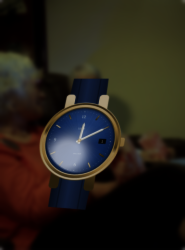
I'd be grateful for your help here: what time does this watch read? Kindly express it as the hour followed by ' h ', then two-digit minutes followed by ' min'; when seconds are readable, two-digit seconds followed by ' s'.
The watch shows 12 h 10 min
